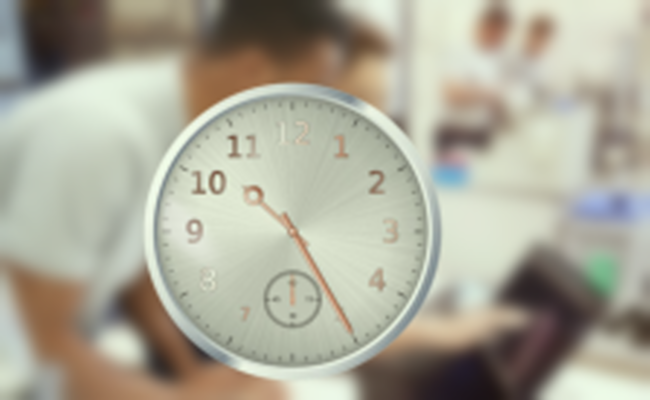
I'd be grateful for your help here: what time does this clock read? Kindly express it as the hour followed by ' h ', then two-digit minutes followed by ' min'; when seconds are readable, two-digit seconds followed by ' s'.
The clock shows 10 h 25 min
